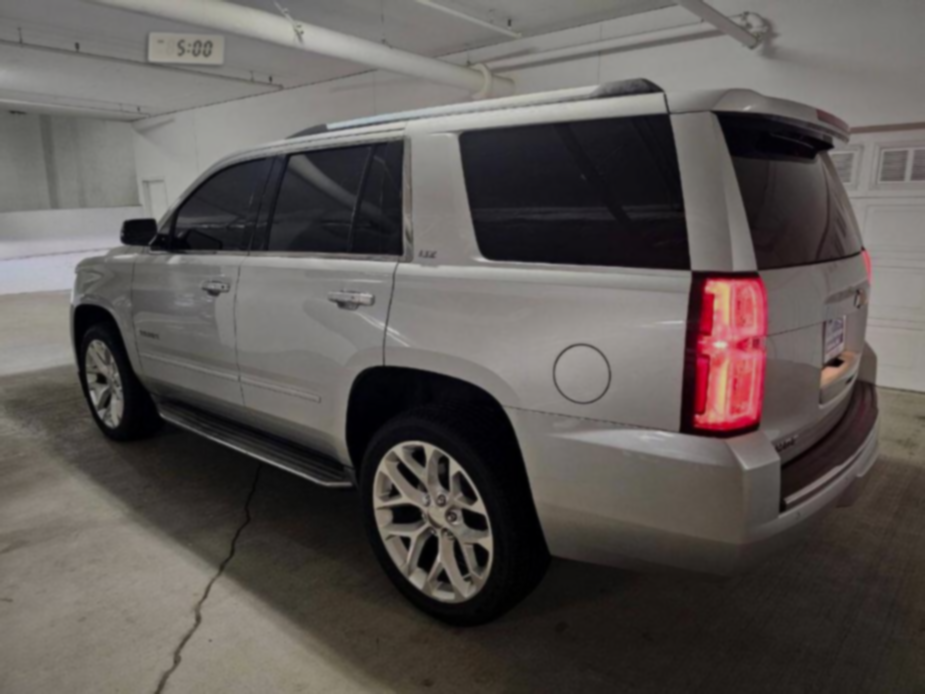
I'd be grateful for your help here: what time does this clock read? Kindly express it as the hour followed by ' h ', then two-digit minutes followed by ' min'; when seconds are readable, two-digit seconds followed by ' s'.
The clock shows 5 h 00 min
